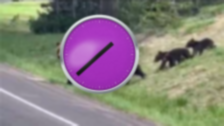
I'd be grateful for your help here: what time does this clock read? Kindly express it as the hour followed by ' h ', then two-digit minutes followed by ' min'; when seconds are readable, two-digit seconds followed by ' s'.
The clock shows 1 h 38 min
